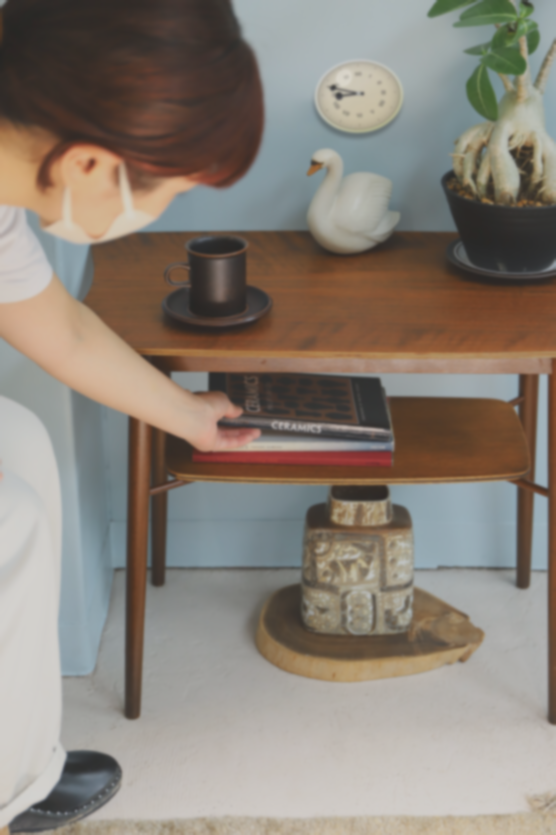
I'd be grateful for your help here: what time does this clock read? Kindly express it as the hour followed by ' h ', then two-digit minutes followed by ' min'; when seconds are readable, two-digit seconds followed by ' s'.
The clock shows 8 h 48 min
